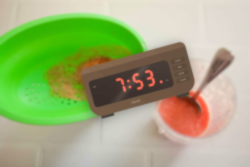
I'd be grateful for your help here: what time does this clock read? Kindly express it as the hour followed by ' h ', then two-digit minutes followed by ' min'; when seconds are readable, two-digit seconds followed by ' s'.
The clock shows 7 h 53 min
